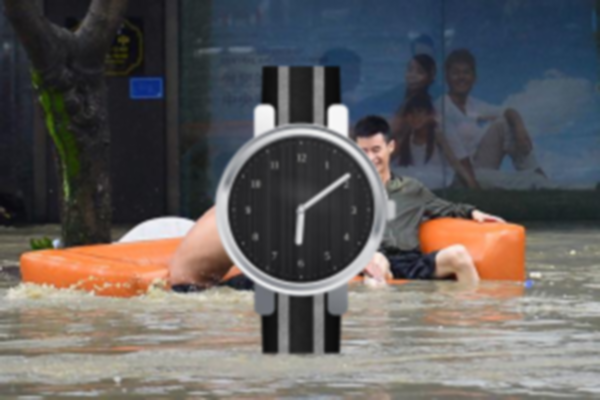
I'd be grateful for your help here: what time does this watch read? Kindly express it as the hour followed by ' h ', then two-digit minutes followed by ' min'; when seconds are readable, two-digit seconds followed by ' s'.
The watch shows 6 h 09 min
